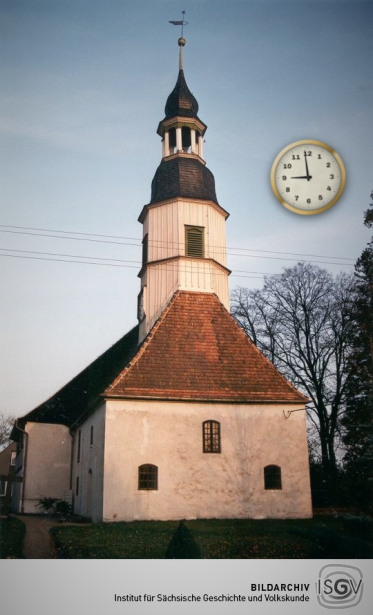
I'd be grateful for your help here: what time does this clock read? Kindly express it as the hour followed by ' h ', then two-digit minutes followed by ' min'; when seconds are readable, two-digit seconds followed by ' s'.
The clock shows 8 h 59 min
